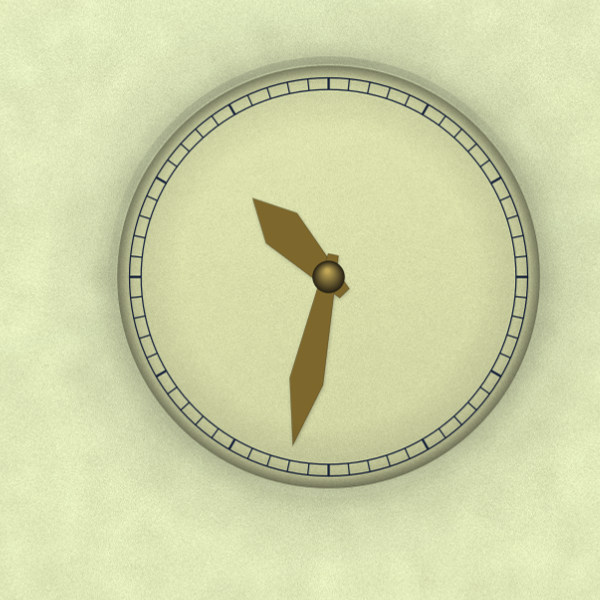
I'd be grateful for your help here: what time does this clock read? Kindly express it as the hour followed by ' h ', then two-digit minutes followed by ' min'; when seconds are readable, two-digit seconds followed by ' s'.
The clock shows 10 h 32 min
